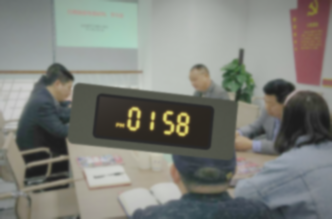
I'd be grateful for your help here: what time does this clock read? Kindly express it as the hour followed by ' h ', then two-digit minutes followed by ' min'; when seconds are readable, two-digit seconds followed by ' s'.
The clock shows 1 h 58 min
